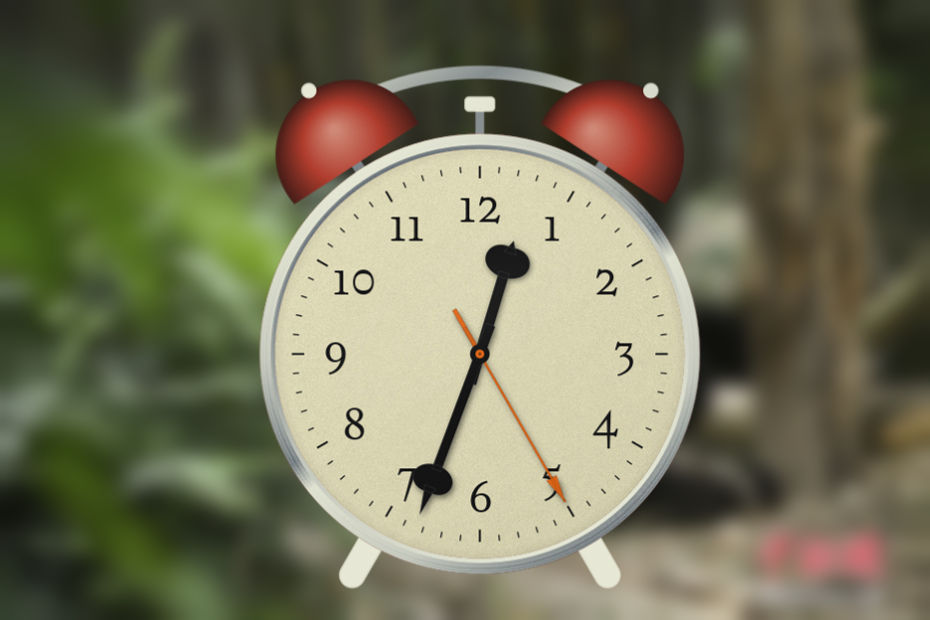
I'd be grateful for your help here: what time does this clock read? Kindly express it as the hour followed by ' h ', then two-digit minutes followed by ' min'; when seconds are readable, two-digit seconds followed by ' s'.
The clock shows 12 h 33 min 25 s
